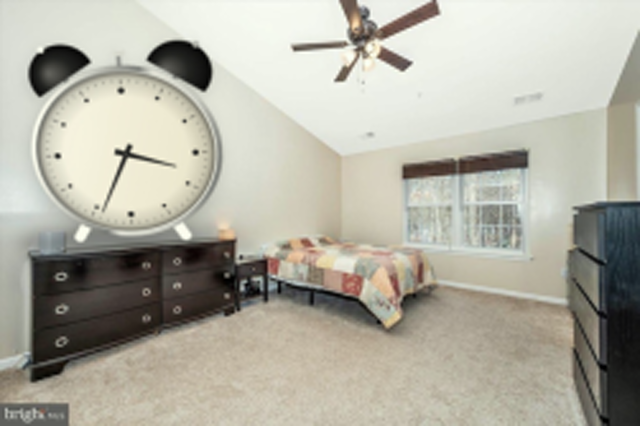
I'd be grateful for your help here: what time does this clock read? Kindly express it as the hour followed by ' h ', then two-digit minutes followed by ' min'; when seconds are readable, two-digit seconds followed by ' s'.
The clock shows 3 h 34 min
